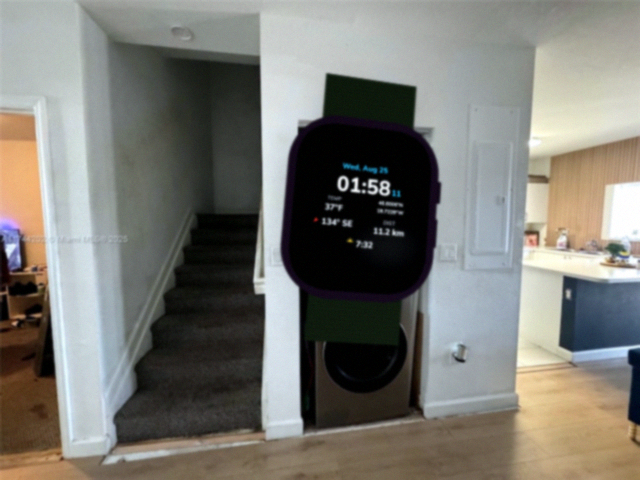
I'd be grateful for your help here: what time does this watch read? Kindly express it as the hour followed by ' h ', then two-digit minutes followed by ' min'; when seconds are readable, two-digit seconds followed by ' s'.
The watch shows 1 h 58 min
